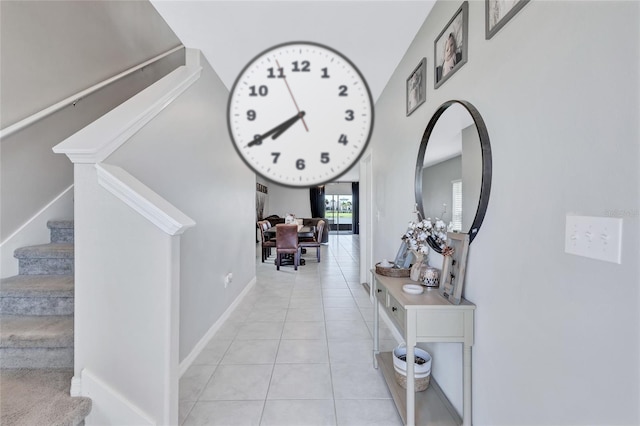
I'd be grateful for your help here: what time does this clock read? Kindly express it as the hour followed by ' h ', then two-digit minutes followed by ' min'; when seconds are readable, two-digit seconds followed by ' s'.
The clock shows 7 h 39 min 56 s
